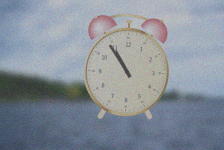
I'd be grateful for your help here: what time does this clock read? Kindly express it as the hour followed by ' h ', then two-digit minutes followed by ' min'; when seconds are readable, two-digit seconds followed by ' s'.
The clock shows 10 h 54 min
